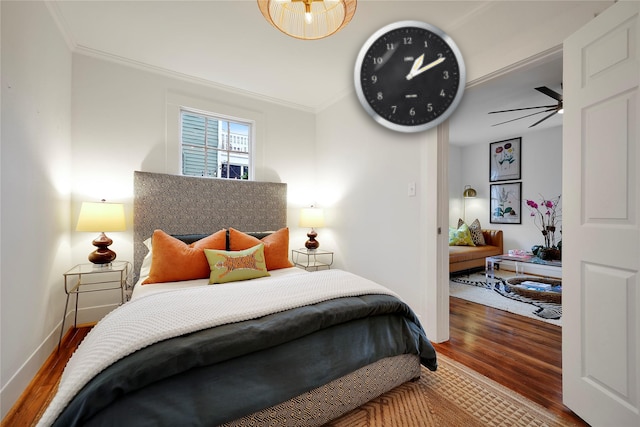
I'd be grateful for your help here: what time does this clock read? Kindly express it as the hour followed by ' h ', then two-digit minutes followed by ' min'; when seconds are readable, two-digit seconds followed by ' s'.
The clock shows 1 h 11 min
